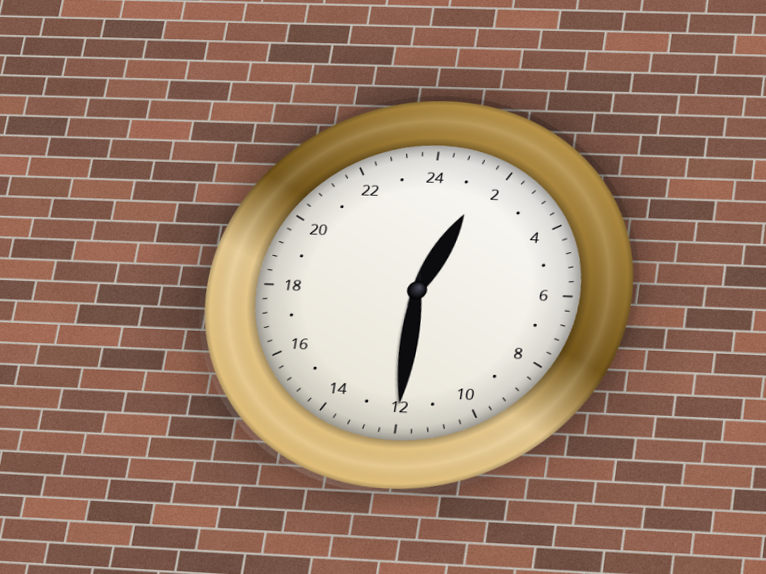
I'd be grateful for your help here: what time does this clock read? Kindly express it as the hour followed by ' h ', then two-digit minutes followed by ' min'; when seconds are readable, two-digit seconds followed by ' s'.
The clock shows 1 h 30 min
